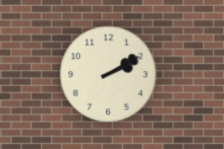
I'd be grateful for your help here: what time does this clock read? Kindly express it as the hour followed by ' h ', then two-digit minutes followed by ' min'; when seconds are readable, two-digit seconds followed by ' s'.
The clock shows 2 h 10 min
